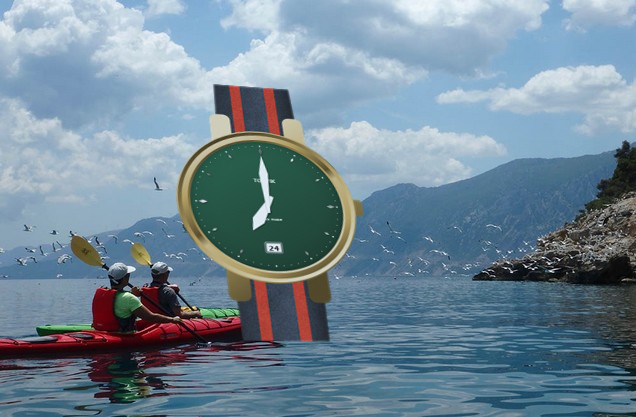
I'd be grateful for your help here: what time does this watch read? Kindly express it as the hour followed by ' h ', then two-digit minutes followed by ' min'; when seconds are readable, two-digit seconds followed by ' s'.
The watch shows 7 h 00 min
